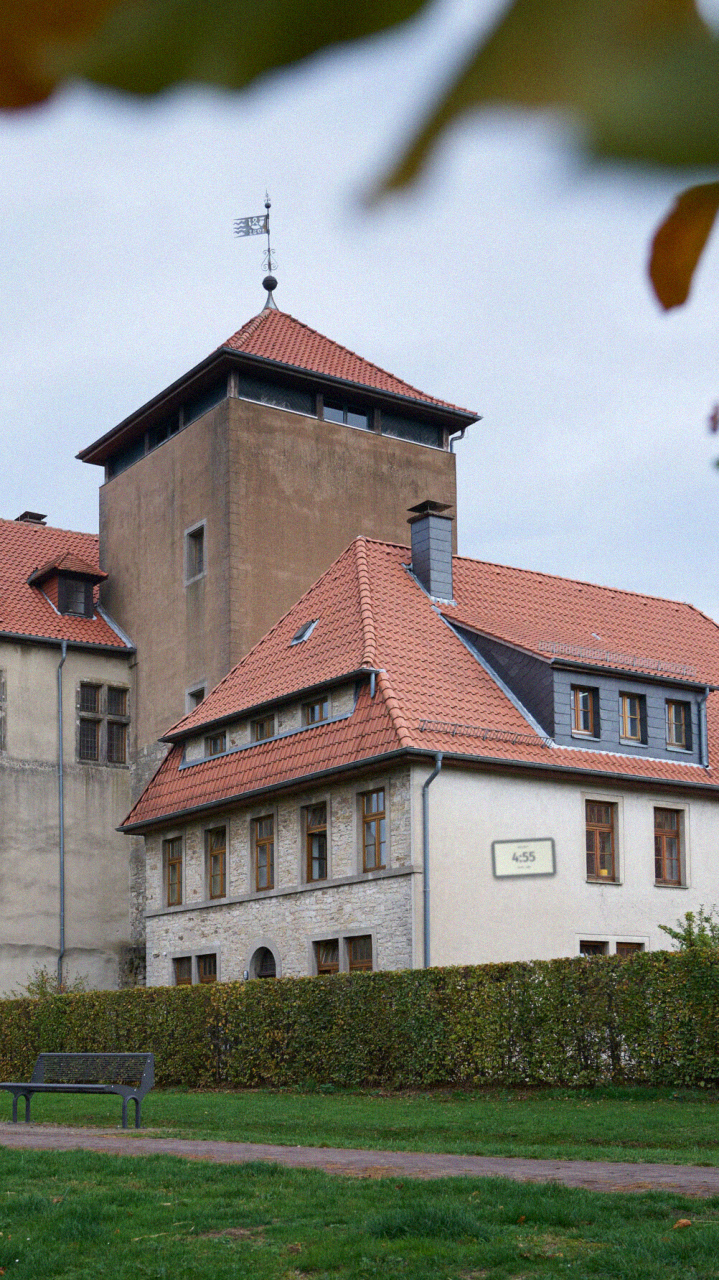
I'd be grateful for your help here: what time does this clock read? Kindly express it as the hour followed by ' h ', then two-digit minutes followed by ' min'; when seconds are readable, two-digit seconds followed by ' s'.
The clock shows 4 h 55 min
